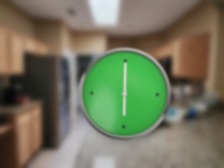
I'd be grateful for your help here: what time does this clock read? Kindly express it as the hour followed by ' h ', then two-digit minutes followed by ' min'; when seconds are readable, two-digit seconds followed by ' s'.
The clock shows 6 h 00 min
